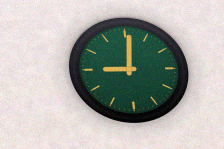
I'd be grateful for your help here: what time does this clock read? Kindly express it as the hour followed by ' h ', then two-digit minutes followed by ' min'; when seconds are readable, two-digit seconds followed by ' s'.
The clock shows 9 h 01 min
